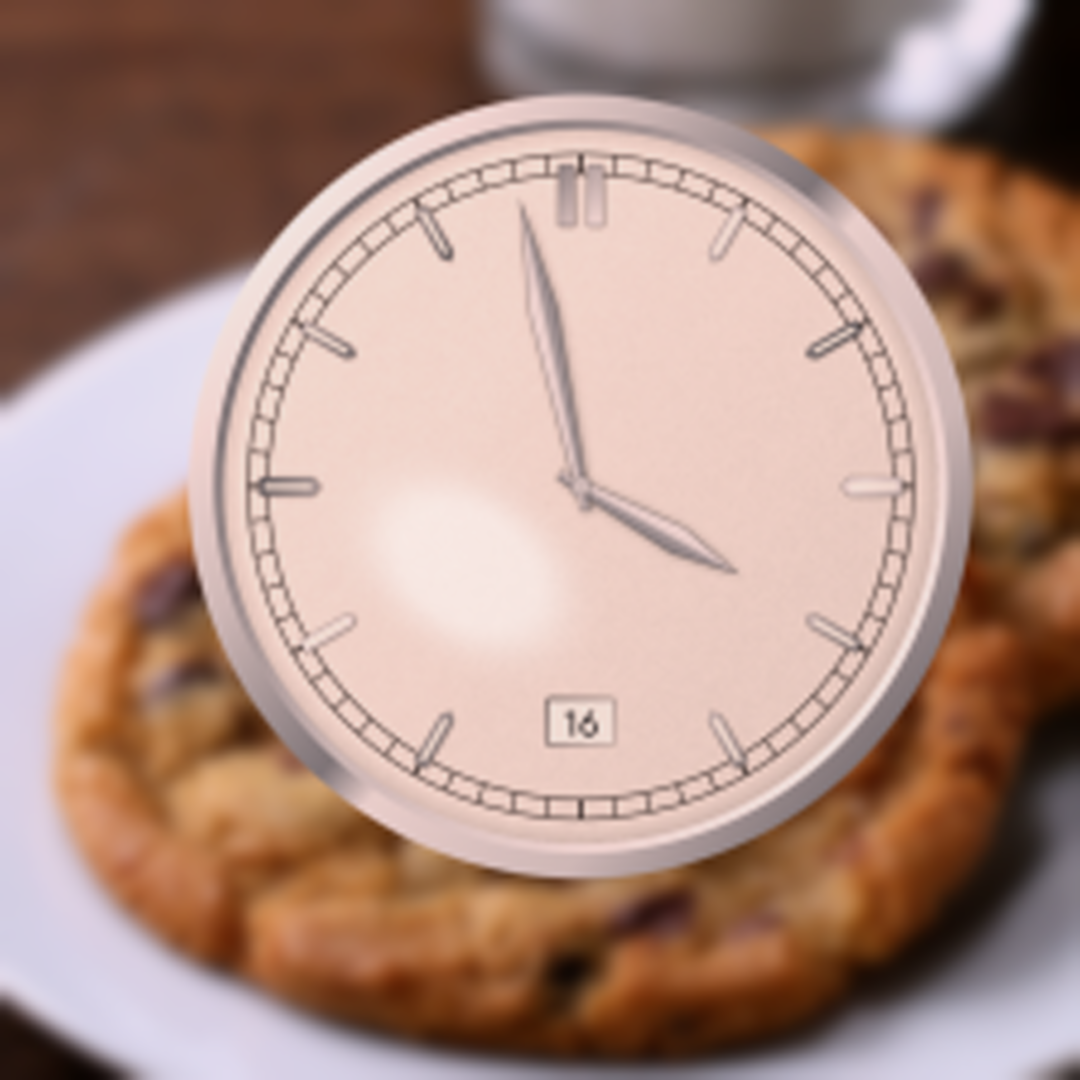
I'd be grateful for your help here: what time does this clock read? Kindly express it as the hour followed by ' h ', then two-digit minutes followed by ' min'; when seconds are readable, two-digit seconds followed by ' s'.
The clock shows 3 h 58 min
